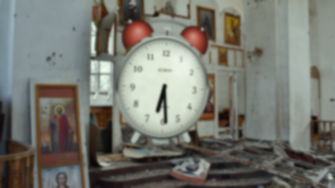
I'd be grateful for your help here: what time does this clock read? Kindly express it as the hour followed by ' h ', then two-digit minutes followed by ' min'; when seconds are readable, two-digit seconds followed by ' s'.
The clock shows 6 h 29 min
